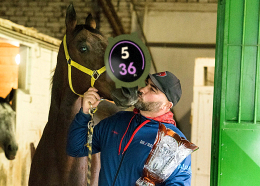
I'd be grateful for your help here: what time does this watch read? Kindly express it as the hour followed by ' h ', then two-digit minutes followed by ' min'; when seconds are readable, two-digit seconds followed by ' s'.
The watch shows 5 h 36 min
